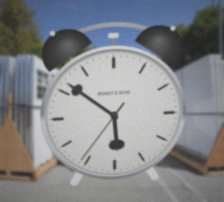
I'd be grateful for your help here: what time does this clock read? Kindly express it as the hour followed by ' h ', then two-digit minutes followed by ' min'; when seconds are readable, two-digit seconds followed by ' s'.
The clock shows 5 h 51 min 36 s
